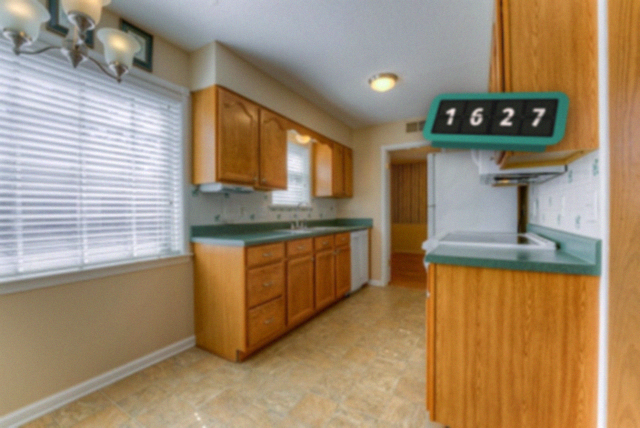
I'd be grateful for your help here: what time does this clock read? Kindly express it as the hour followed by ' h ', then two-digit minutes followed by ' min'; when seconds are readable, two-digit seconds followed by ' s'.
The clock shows 16 h 27 min
